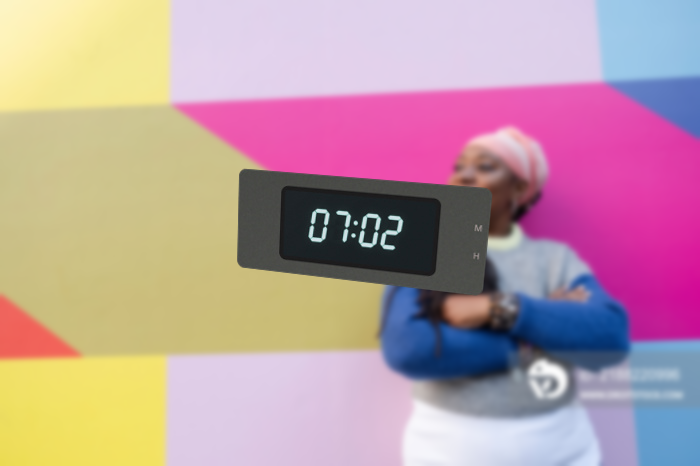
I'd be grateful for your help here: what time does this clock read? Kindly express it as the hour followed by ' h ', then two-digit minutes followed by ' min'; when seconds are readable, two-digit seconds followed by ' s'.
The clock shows 7 h 02 min
